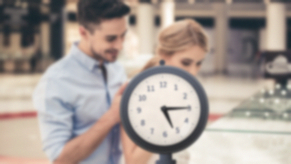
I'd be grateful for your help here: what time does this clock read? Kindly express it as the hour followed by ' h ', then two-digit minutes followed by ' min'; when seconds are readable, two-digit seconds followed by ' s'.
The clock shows 5 h 15 min
